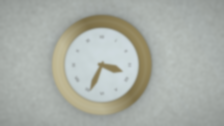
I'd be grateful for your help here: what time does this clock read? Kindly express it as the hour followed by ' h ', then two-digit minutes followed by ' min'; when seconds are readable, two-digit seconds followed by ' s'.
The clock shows 3 h 34 min
